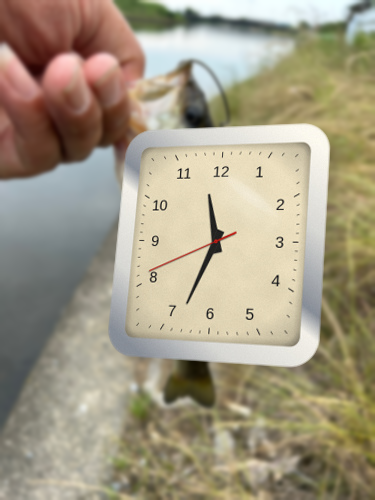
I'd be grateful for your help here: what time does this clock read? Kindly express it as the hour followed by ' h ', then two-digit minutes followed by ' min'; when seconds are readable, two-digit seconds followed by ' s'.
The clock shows 11 h 33 min 41 s
